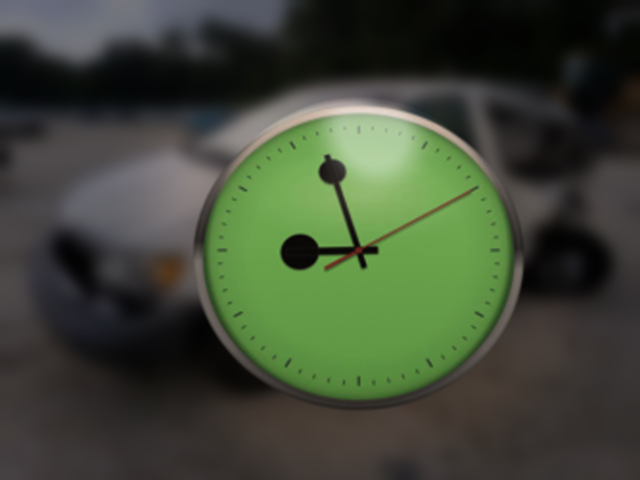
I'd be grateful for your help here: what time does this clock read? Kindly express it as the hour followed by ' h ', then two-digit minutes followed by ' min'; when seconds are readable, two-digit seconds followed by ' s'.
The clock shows 8 h 57 min 10 s
